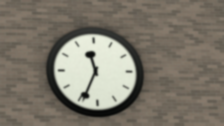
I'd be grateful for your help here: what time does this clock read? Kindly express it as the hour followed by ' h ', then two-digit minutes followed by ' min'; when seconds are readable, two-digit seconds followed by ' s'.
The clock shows 11 h 34 min
